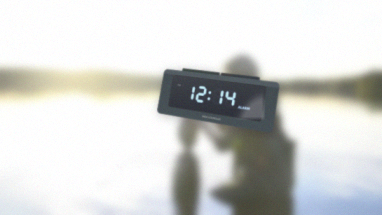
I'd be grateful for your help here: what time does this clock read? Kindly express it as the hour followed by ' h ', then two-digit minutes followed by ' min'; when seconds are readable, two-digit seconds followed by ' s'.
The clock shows 12 h 14 min
